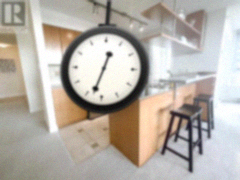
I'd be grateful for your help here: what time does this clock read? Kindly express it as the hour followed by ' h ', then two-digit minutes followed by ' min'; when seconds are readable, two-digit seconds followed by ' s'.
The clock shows 12 h 33 min
